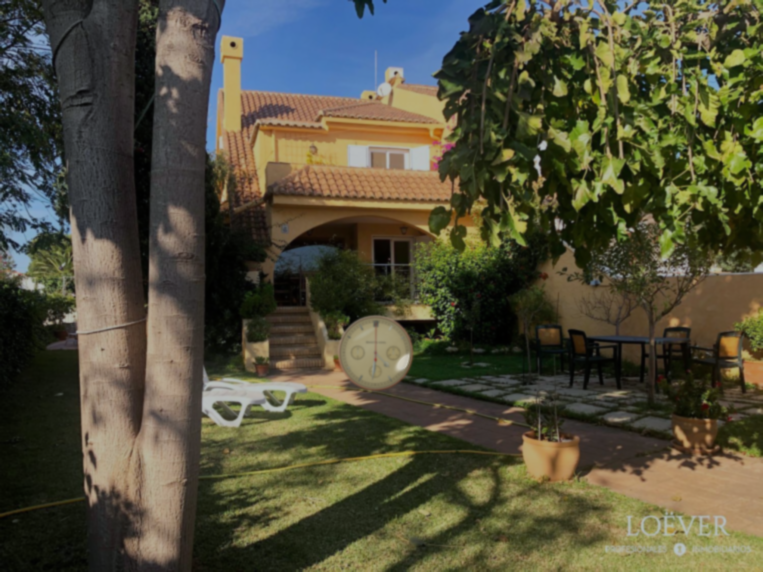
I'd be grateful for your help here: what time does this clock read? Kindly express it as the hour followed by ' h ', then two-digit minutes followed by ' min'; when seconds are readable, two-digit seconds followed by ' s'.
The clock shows 4 h 31 min
